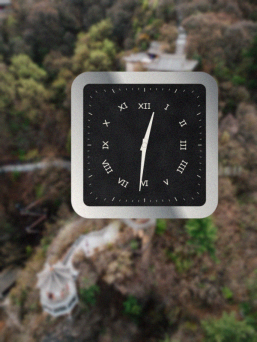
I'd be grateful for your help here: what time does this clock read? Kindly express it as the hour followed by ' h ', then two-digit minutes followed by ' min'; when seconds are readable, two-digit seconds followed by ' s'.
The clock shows 12 h 31 min
